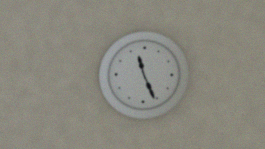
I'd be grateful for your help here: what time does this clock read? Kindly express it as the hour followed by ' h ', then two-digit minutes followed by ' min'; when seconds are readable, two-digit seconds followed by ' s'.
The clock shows 11 h 26 min
